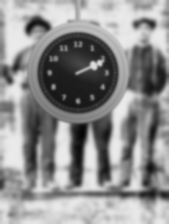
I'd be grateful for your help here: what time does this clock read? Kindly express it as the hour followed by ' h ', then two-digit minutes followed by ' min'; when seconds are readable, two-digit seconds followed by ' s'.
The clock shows 2 h 11 min
